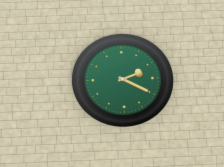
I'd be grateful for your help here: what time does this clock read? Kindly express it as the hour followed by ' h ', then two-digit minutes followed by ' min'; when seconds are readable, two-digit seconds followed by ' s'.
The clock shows 2 h 20 min
